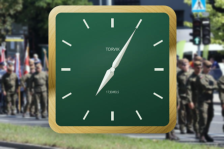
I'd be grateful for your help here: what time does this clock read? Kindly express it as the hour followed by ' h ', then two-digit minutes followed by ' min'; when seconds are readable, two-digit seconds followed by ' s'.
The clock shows 7 h 05 min
